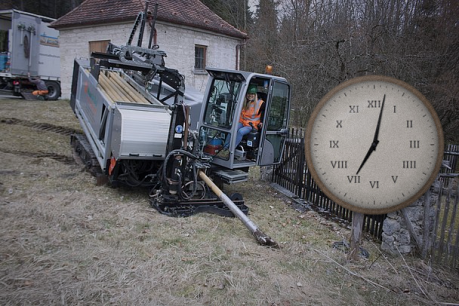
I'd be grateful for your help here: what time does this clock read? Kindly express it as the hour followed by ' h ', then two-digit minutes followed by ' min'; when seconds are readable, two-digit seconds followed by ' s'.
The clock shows 7 h 02 min
